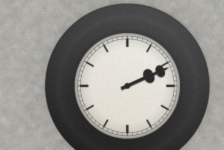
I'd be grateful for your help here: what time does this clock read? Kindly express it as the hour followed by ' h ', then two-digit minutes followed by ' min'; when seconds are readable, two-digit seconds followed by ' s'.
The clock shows 2 h 11 min
